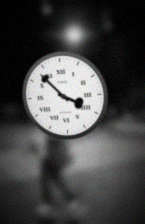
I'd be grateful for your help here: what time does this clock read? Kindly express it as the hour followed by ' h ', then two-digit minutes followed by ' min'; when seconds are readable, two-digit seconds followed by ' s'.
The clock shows 3 h 53 min
